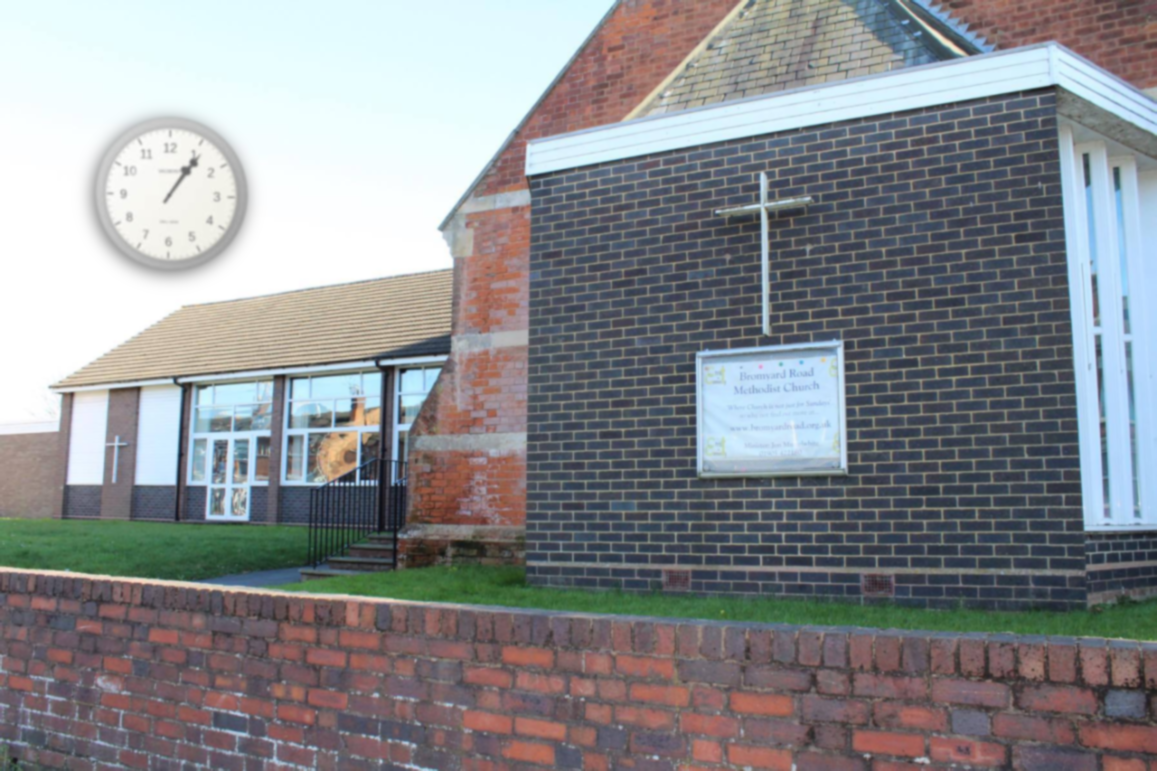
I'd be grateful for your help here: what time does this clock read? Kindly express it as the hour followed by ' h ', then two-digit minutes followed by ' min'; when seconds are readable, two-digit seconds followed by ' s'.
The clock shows 1 h 06 min
